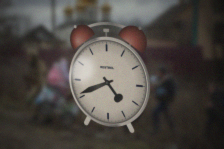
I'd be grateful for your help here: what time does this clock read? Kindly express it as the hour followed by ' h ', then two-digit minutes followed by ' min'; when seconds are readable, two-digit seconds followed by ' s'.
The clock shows 4 h 41 min
